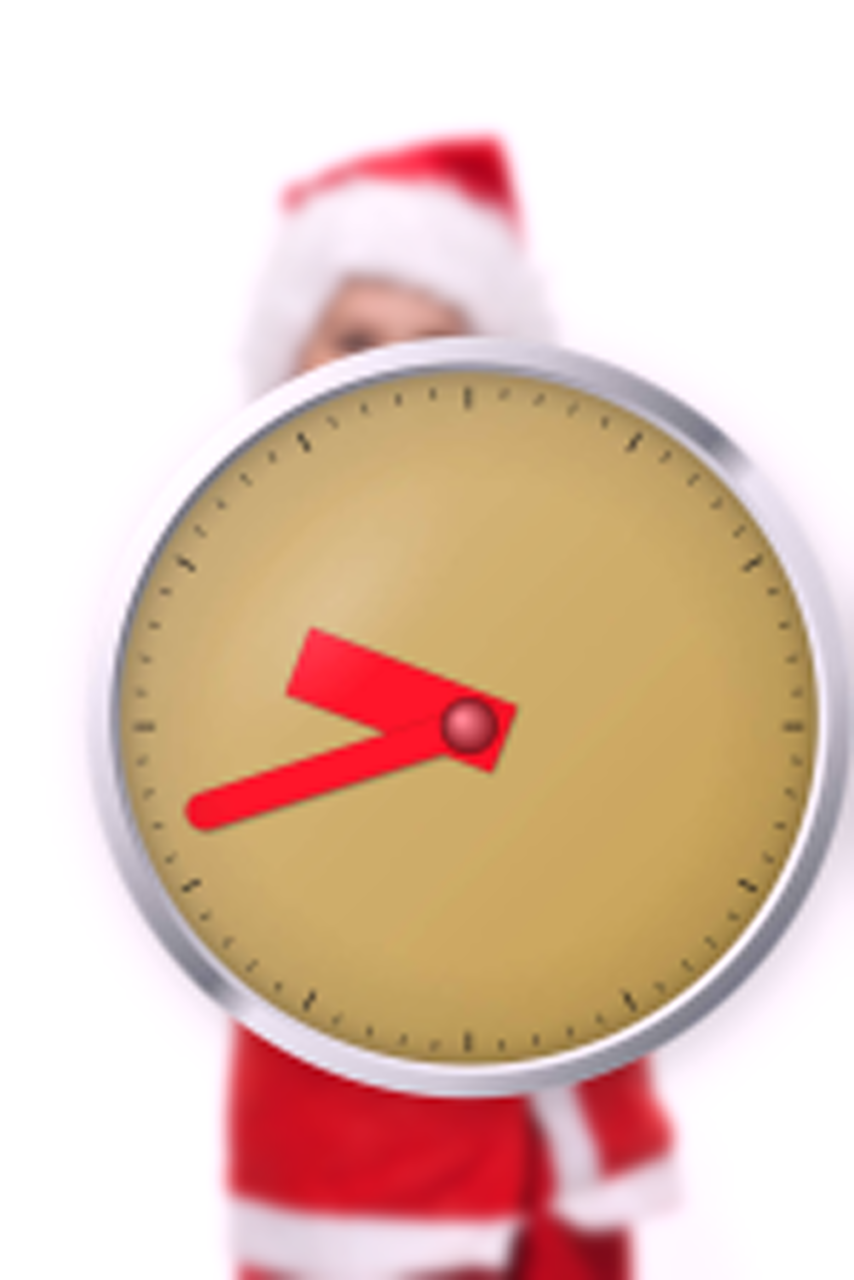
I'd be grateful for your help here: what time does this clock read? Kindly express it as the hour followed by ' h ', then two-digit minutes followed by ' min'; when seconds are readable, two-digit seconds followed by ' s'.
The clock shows 9 h 42 min
